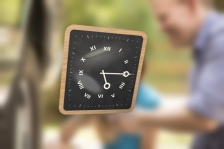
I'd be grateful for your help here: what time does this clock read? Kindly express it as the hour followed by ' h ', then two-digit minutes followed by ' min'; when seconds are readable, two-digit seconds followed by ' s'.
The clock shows 5 h 15 min
